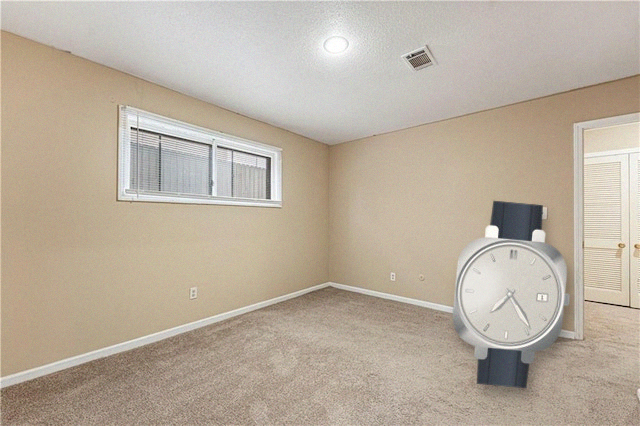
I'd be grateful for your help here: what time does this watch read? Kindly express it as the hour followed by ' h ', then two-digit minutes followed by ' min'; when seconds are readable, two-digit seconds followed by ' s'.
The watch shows 7 h 24 min
